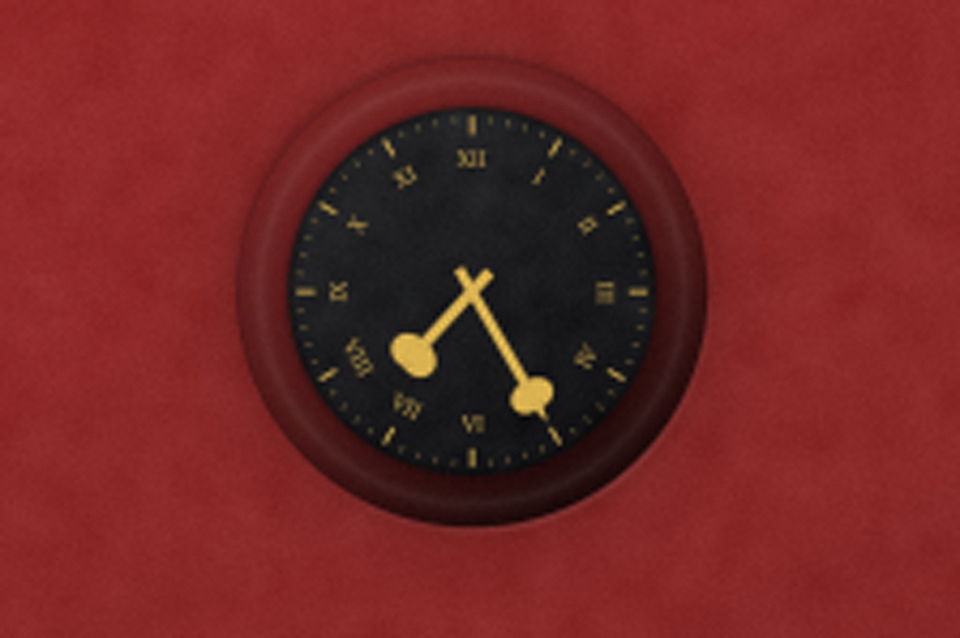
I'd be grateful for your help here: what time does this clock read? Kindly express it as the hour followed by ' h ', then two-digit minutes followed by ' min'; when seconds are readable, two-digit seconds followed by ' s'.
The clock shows 7 h 25 min
